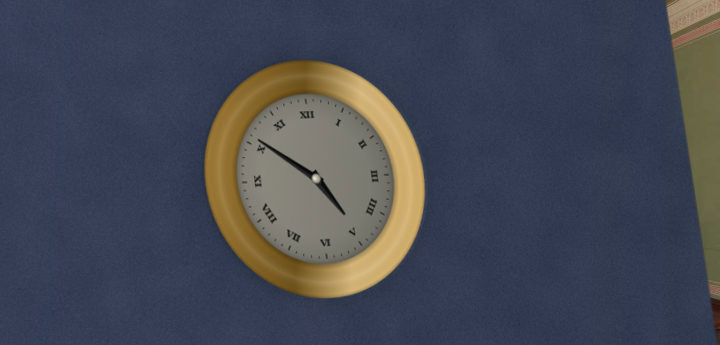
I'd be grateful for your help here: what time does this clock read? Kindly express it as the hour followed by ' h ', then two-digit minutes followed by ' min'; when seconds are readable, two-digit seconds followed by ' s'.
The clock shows 4 h 51 min
